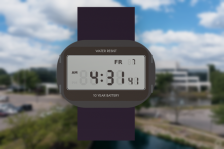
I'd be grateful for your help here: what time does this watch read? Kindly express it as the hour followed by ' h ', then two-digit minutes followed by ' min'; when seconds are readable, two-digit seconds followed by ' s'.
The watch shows 4 h 31 min 41 s
